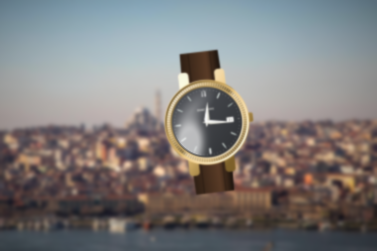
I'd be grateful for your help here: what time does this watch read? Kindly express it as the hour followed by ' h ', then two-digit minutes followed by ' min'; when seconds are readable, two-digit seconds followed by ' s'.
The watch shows 12 h 16 min
